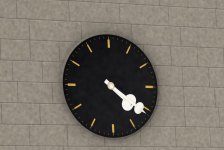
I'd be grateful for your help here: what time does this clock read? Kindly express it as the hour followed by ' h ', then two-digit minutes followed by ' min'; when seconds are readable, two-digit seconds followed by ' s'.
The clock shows 4 h 21 min
